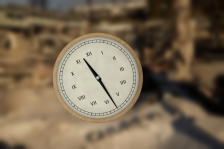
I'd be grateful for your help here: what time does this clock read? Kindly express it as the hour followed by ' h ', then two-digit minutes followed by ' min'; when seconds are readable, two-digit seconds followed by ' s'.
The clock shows 11 h 28 min
